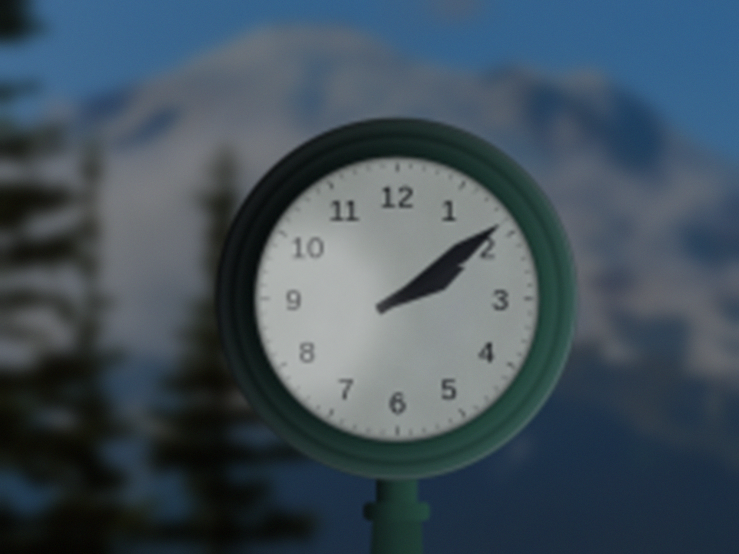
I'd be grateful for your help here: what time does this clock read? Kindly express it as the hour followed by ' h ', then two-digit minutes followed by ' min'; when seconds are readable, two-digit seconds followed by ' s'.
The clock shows 2 h 09 min
